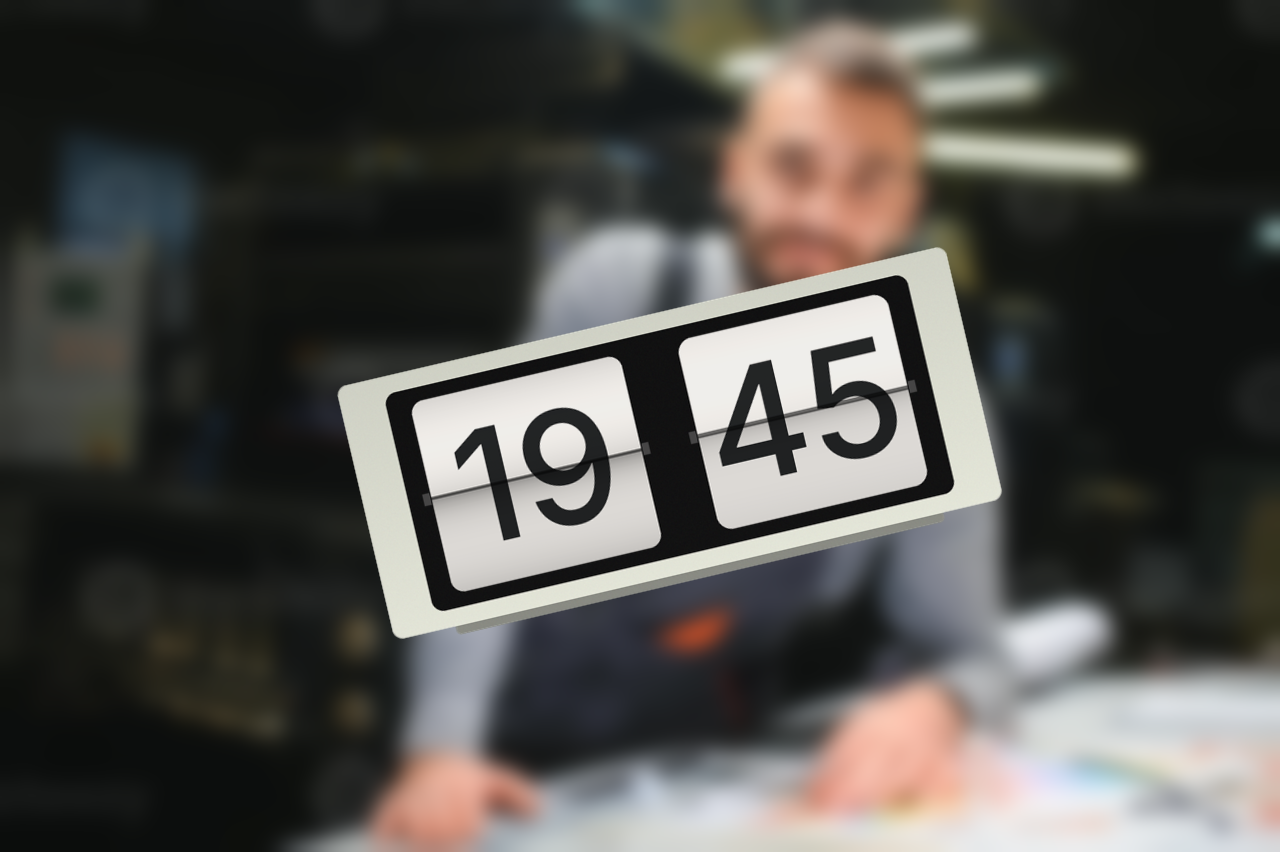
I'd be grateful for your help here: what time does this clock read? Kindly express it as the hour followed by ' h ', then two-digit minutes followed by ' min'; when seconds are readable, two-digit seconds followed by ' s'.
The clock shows 19 h 45 min
